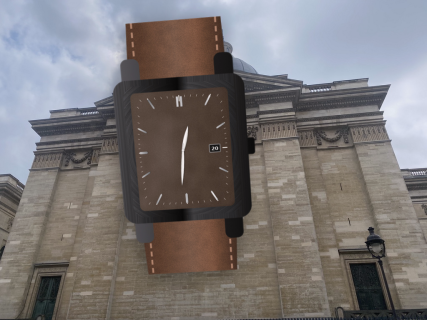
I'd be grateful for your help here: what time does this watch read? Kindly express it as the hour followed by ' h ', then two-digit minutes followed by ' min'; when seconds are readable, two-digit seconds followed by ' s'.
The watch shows 12 h 31 min
